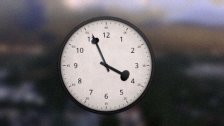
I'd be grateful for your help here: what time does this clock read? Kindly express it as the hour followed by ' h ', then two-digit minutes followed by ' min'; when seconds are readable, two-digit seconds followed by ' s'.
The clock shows 3 h 56 min
